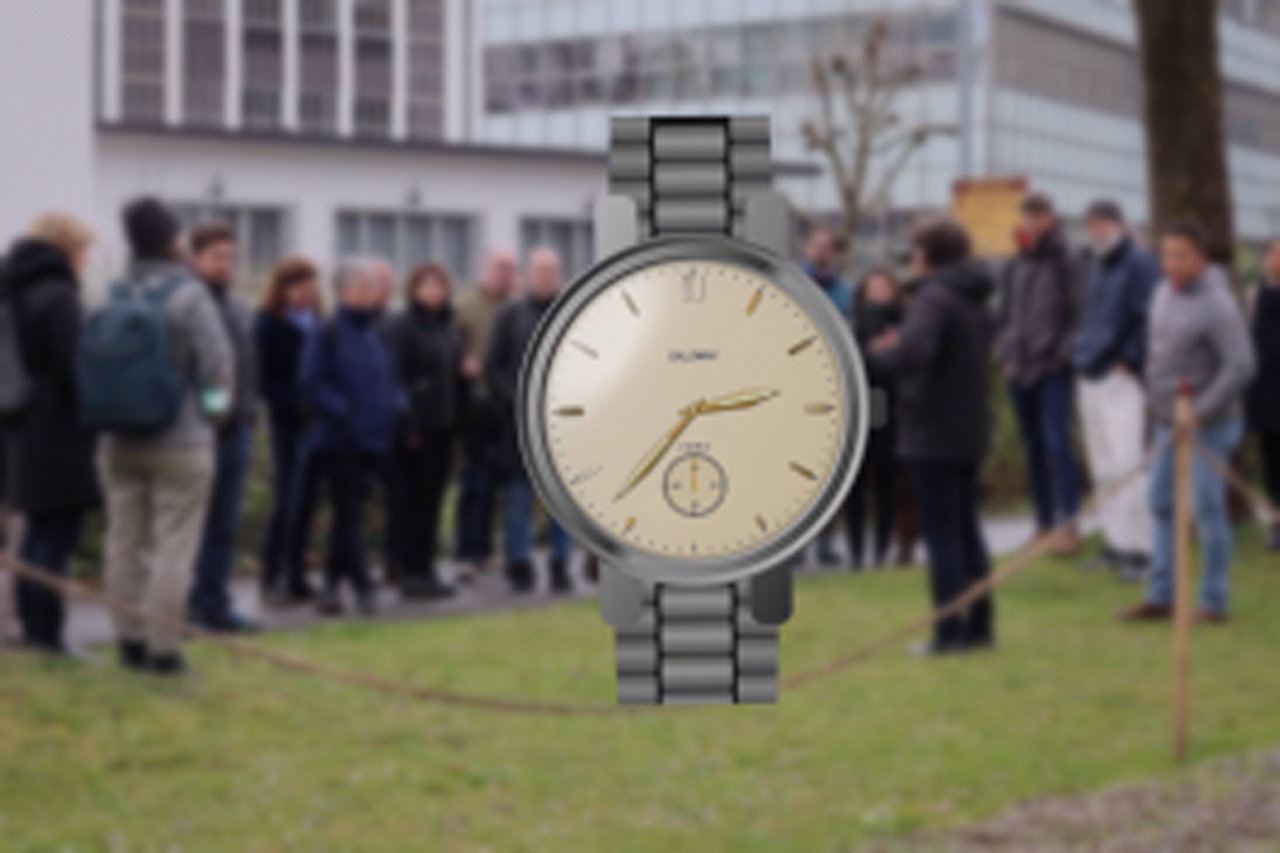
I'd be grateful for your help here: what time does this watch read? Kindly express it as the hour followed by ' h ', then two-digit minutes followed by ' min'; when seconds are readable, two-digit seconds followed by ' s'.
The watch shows 2 h 37 min
